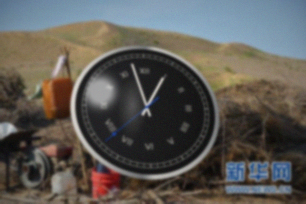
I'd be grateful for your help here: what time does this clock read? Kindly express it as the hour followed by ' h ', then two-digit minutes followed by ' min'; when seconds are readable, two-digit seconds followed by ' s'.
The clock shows 12 h 57 min 38 s
